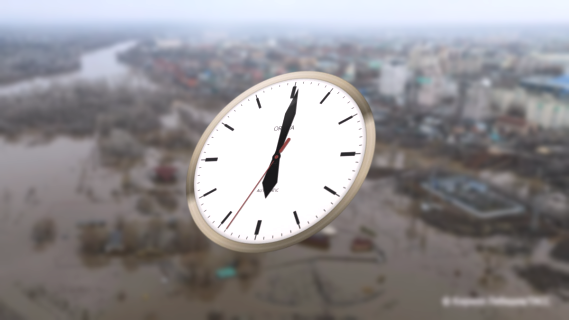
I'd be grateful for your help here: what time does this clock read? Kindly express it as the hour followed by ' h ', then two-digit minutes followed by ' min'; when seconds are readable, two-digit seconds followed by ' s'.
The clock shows 6 h 00 min 34 s
